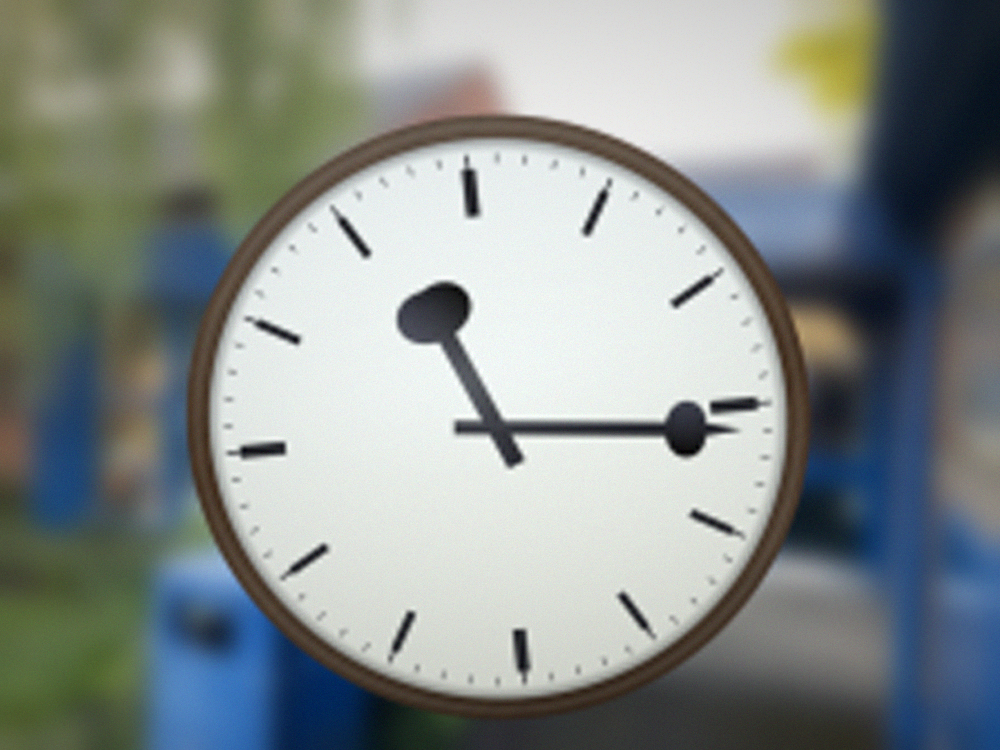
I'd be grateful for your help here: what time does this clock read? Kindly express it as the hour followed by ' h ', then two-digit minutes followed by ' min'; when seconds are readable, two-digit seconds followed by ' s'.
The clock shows 11 h 16 min
